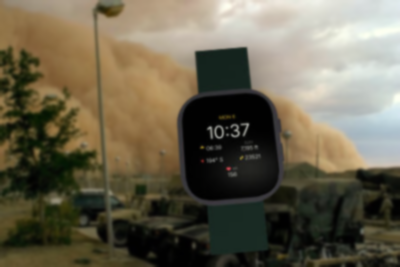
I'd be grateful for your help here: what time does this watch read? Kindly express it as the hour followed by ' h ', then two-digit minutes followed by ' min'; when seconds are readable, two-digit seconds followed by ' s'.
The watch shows 10 h 37 min
